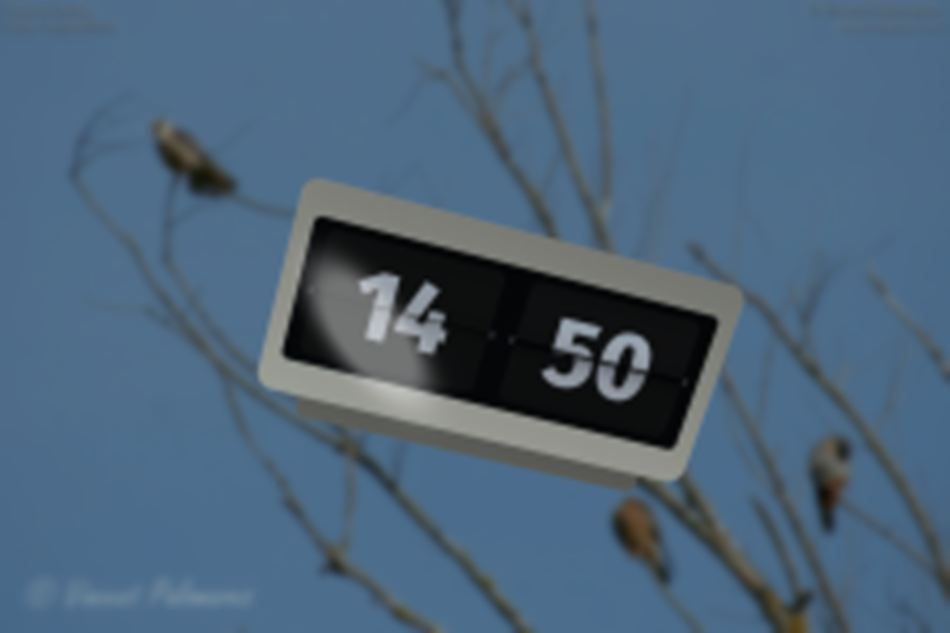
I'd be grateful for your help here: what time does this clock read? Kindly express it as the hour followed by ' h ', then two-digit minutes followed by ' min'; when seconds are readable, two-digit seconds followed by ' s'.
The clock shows 14 h 50 min
